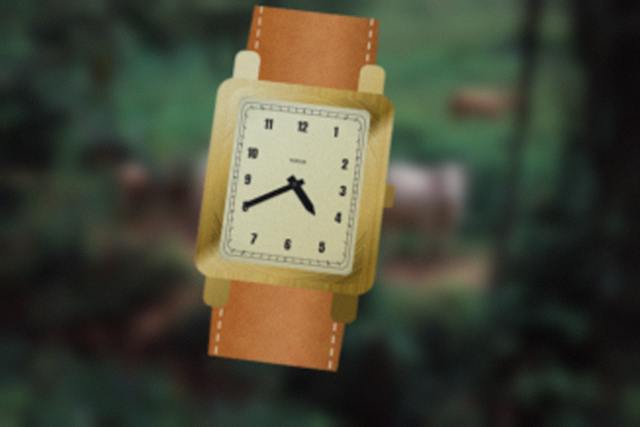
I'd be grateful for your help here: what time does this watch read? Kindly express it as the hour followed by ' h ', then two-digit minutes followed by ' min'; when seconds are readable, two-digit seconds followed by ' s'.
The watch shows 4 h 40 min
